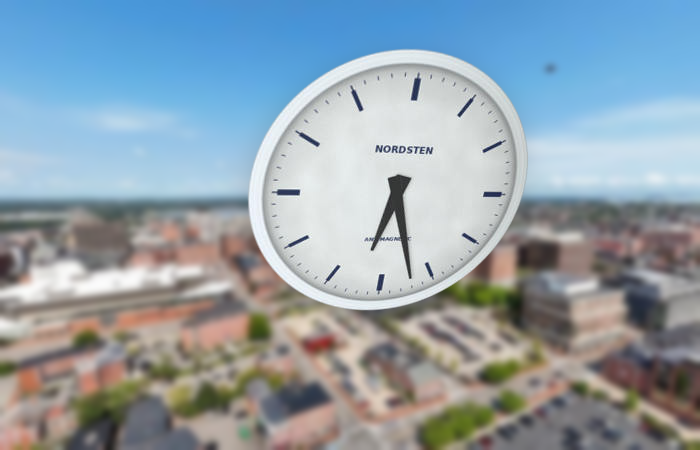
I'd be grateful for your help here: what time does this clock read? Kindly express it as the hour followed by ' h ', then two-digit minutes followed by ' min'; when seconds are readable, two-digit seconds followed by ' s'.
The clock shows 6 h 27 min
